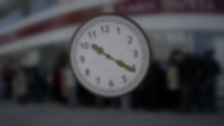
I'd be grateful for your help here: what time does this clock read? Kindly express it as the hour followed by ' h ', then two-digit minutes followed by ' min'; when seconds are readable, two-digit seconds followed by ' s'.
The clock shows 10 h 21 min
